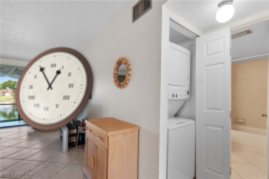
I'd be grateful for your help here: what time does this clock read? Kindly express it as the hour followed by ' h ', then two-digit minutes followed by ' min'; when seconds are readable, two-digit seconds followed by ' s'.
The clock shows 12 h 54 min
